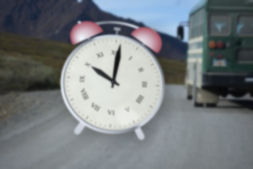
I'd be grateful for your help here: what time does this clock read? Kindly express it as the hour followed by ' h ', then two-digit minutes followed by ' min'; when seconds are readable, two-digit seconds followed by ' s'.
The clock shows 10 h 01 min
